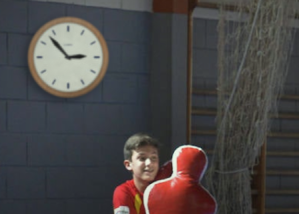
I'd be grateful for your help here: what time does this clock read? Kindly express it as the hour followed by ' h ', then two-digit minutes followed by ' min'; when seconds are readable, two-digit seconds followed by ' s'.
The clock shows 2 h 53 min
